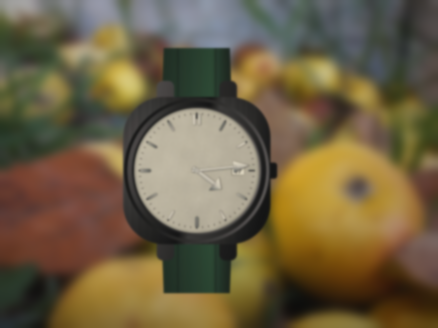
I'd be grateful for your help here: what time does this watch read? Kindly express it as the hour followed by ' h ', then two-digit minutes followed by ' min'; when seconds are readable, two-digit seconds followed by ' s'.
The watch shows 4 h 14 min
